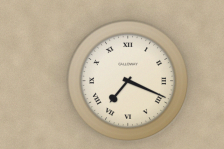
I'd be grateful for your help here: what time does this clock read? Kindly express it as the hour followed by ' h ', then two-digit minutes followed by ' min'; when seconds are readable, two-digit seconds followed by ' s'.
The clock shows 7 h 19 min
